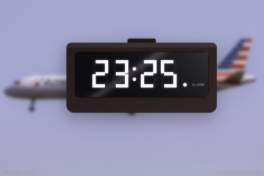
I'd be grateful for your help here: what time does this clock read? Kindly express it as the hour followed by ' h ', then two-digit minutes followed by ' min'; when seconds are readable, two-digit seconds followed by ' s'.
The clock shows 23 h 25 min
